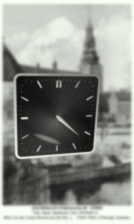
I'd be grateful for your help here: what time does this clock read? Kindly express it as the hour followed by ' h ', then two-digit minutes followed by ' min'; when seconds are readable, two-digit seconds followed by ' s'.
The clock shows 4 h 22 min
